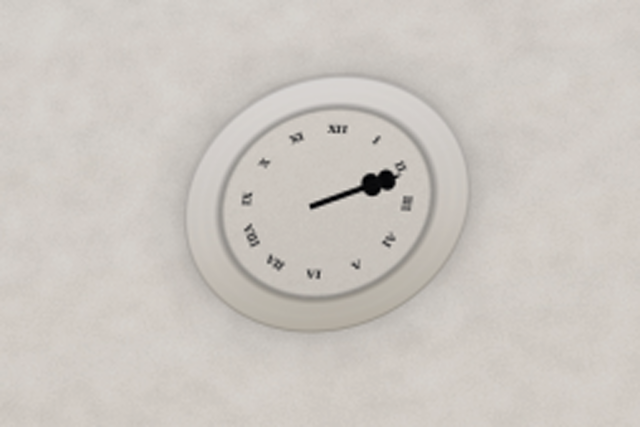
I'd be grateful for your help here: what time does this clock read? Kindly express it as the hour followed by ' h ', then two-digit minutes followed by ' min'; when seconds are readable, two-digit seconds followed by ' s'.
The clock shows 2 h 11 min
